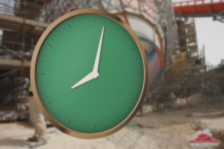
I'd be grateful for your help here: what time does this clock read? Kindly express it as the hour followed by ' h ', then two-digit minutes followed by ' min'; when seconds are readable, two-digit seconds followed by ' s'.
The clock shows 8 h 02 min
